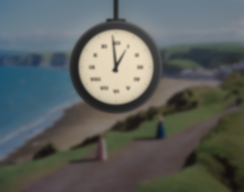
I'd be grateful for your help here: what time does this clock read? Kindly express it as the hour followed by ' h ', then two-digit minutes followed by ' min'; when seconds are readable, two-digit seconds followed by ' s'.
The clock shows 12 h 59 min
